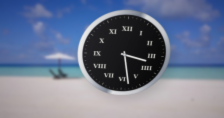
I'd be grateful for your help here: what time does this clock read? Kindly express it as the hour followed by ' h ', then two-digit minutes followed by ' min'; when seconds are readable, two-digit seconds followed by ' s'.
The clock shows 3 h 28 min
